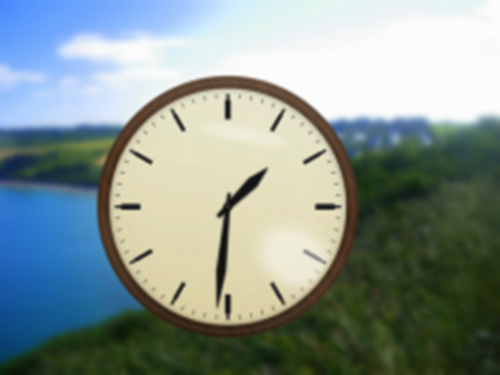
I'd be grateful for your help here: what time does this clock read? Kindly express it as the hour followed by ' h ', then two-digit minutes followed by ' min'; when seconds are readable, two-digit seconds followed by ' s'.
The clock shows 1 h 31 min
